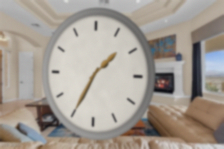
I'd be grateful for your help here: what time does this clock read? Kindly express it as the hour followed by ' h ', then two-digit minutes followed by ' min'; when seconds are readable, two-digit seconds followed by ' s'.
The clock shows 1 h 35 min
